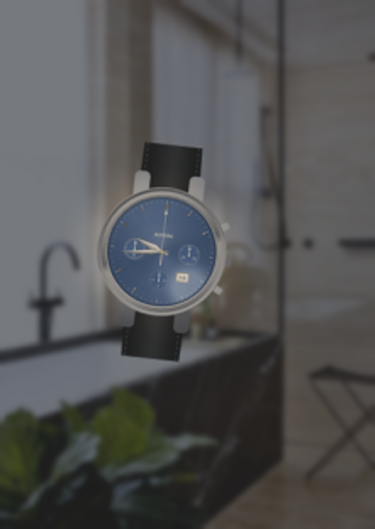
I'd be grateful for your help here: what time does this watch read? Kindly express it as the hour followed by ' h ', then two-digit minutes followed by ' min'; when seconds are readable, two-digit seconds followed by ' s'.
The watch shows 9 h 44 min
